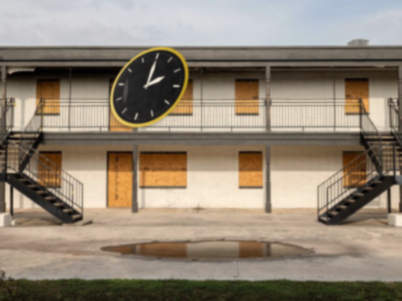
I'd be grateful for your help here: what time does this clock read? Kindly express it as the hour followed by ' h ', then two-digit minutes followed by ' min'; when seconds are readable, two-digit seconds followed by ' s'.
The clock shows 2 h 00 min
